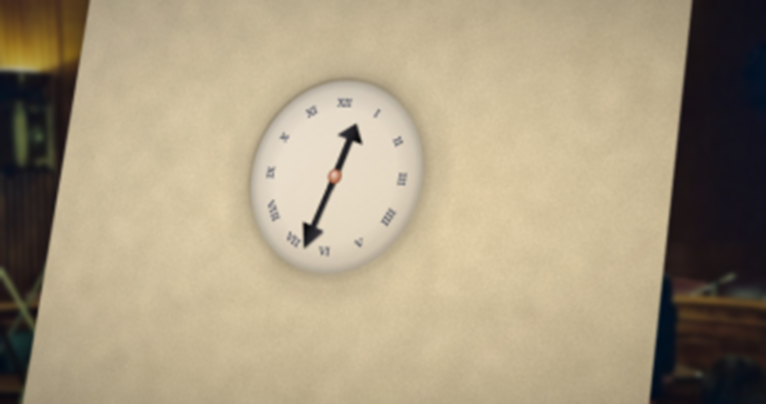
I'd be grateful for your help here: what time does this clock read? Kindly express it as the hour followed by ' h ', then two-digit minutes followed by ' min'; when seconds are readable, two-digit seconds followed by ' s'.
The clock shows 12 h 33 min
